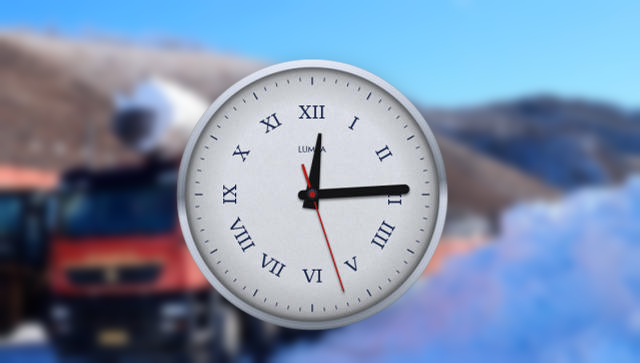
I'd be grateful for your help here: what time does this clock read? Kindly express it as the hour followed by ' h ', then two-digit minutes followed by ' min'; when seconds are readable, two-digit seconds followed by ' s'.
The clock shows 12 h 14 min 27 s
